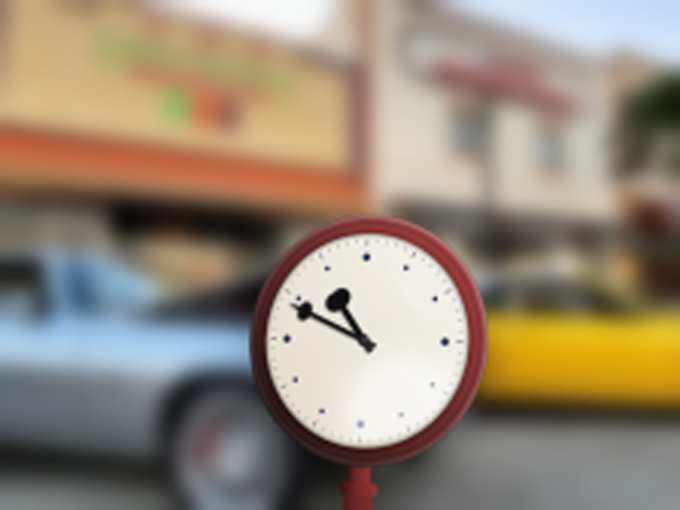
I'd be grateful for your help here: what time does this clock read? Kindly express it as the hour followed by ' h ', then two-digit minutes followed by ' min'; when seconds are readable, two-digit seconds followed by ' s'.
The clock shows 10 h 49 min
